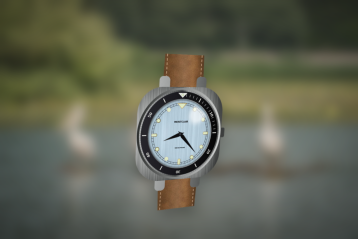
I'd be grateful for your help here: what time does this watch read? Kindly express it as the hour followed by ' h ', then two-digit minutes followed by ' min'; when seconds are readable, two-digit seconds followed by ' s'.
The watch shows 8 h 23 min
